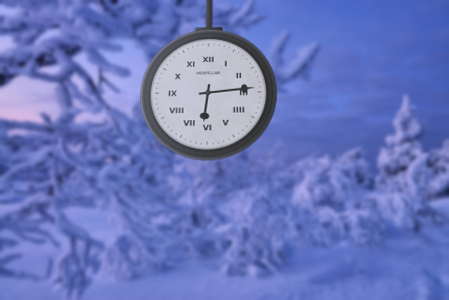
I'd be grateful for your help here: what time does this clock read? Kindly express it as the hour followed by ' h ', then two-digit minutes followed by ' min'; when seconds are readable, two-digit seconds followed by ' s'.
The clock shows 6 h 14 min
